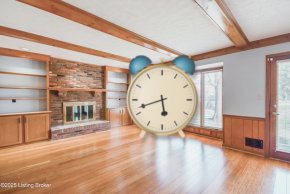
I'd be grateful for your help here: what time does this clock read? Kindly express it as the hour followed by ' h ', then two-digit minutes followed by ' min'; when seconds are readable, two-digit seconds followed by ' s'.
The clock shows 5 h 42 min
